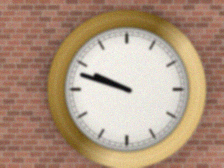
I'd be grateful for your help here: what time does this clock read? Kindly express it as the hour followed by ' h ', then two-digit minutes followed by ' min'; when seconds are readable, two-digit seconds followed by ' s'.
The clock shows 9 h 48 min
